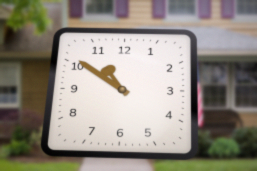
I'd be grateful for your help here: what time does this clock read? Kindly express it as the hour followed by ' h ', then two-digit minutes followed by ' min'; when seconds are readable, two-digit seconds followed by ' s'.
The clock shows 10 h 51 min
